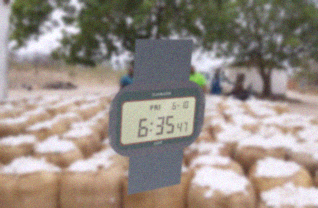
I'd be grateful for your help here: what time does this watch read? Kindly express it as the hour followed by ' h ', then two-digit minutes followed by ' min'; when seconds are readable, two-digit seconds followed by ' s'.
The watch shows 6 h 35 min
